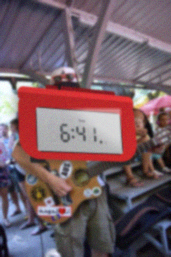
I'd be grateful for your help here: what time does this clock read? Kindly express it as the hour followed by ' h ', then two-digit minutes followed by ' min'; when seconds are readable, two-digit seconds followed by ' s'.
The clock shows 6 h 41 min
